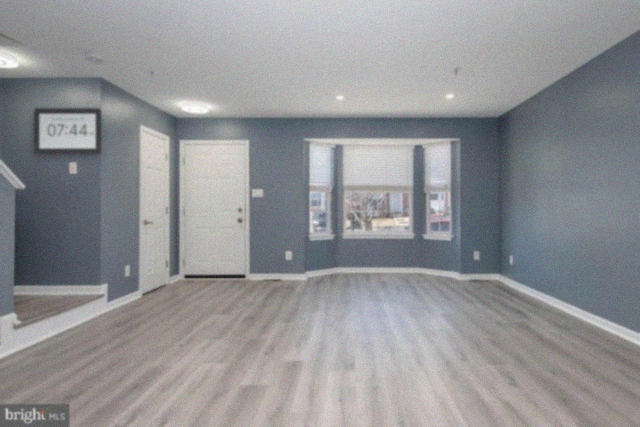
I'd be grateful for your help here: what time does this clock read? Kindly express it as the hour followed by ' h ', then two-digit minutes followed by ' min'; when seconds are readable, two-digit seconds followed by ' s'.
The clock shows 7 h 44 min
